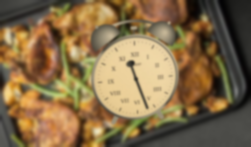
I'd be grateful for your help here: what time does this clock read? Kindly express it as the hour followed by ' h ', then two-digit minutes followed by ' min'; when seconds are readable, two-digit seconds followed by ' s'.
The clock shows 11 h 27 min
